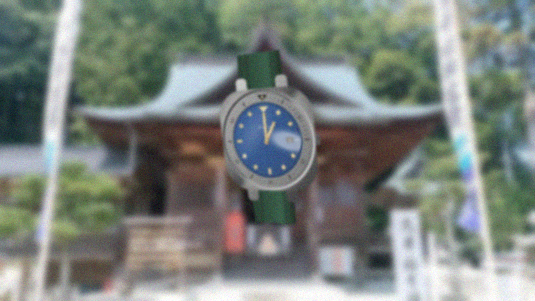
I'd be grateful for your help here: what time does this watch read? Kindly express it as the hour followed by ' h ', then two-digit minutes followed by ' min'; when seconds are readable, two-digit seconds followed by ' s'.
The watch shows 1 h 00 min
